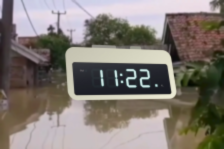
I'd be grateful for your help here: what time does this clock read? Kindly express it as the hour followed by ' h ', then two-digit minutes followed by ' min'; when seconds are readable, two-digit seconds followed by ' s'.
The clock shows 11 h 22 min
